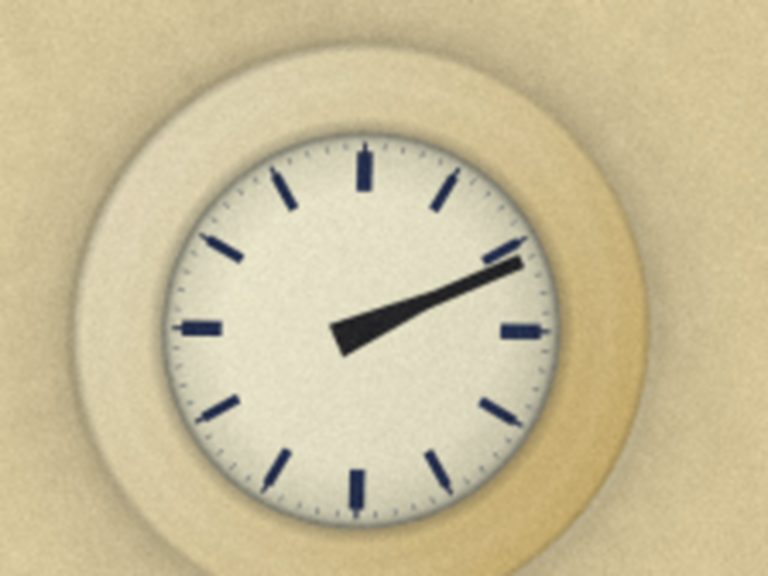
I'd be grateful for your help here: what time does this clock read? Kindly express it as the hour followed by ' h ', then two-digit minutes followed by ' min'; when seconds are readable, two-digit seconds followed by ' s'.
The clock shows 2 h 11 min
